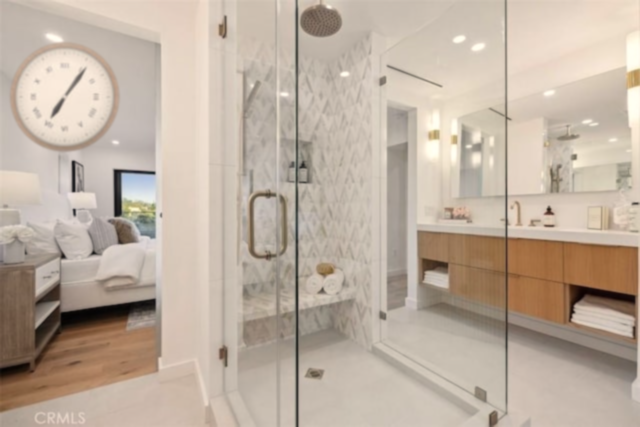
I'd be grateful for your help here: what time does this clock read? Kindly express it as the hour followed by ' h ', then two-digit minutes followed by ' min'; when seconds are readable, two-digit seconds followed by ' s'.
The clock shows 7 h 06 min
